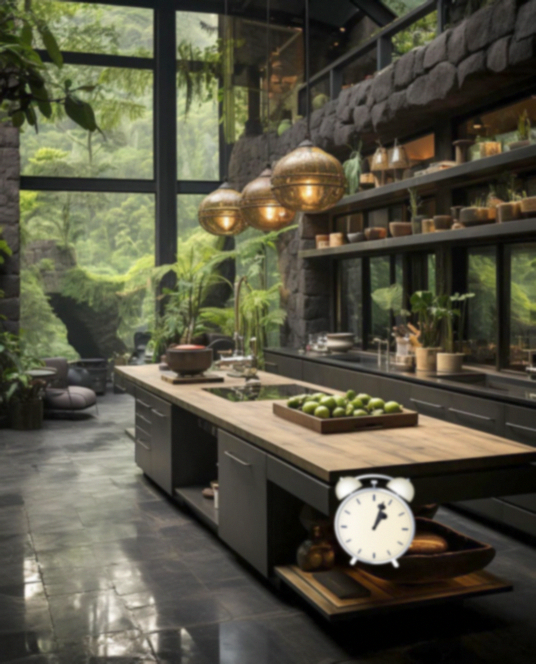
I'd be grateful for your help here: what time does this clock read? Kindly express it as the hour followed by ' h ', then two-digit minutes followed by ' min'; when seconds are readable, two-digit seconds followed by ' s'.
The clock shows 1 h 03 min
